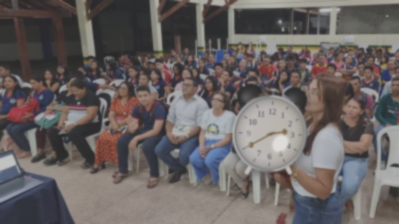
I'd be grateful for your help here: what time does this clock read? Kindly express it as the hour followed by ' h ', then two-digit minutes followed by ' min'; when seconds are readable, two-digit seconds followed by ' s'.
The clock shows 2 h 40 min
